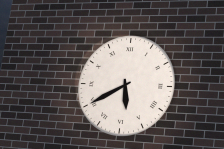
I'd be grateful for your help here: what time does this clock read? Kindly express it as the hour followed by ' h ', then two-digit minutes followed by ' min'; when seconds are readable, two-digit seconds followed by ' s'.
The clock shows 5 h 40 min
